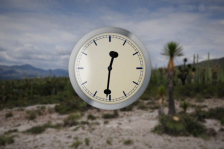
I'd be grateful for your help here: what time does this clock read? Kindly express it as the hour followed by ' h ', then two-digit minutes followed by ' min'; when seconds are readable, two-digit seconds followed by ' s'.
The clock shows 12 h 31 min
